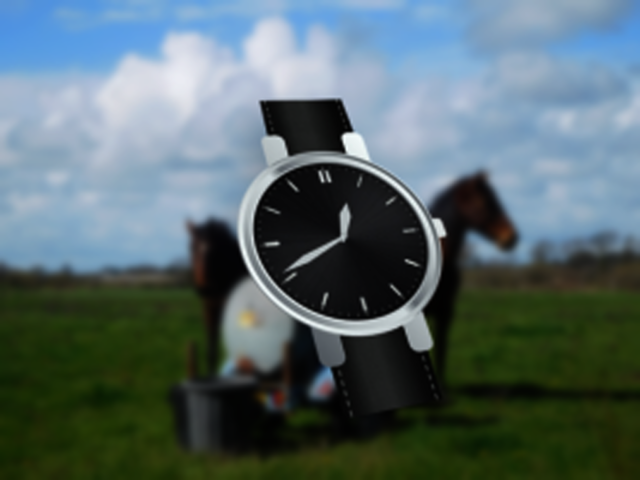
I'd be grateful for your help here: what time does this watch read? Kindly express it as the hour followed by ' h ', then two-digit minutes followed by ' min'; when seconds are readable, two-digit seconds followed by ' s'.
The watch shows 12 h 41 min
